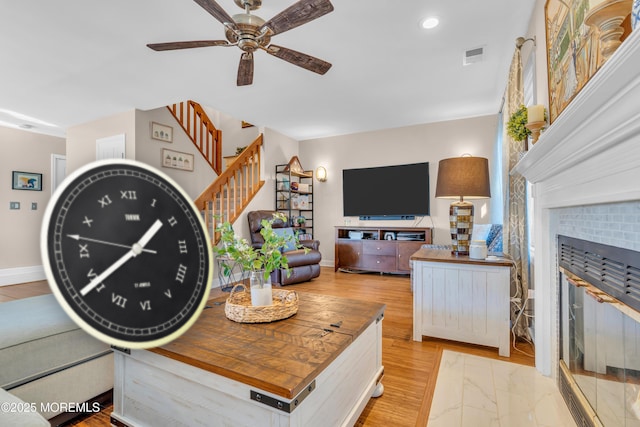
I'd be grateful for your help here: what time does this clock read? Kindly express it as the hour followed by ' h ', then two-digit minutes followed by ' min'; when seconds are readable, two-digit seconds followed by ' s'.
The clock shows 1 h 39 min 47 s
